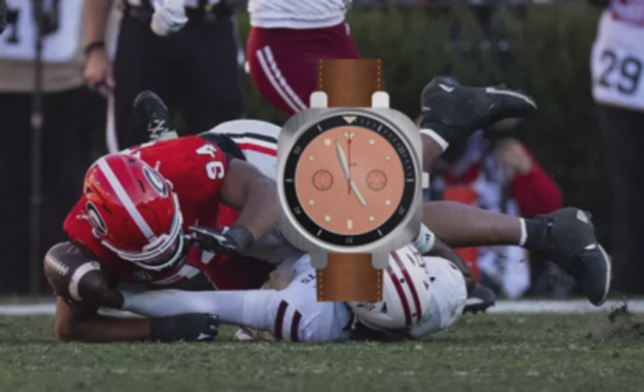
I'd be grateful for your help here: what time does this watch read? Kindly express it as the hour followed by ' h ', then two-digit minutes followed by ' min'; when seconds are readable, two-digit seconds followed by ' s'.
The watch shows 4 h 57 min
